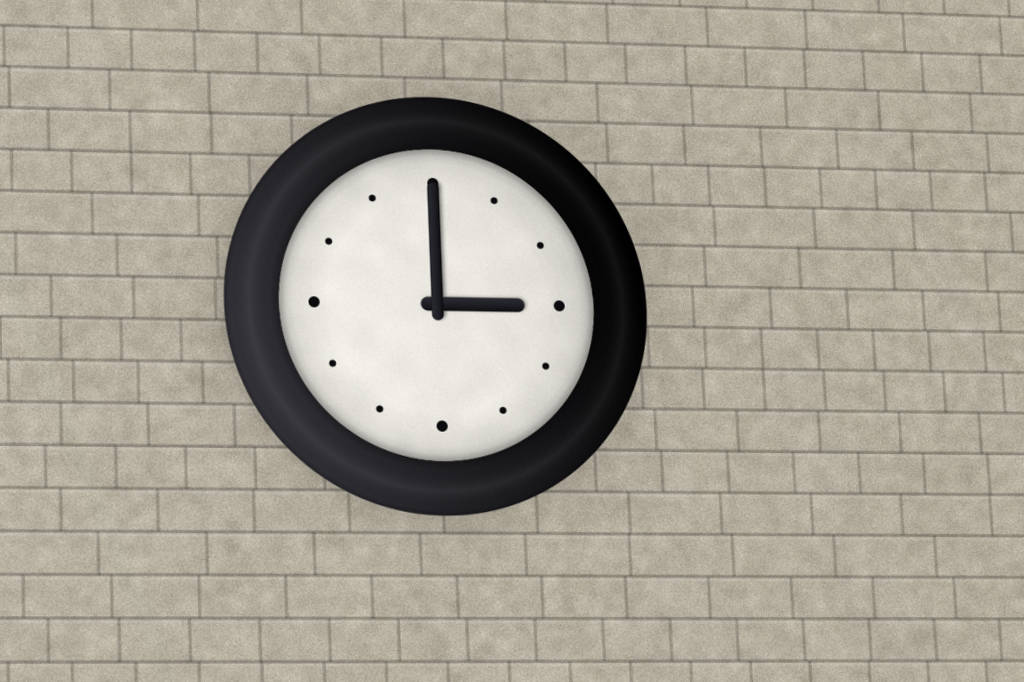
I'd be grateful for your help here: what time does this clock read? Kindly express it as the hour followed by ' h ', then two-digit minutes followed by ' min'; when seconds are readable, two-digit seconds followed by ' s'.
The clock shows 3 h 00 min
